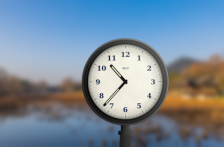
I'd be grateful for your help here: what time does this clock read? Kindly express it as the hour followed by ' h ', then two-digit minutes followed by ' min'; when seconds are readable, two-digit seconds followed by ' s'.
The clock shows 10 h 37 min
